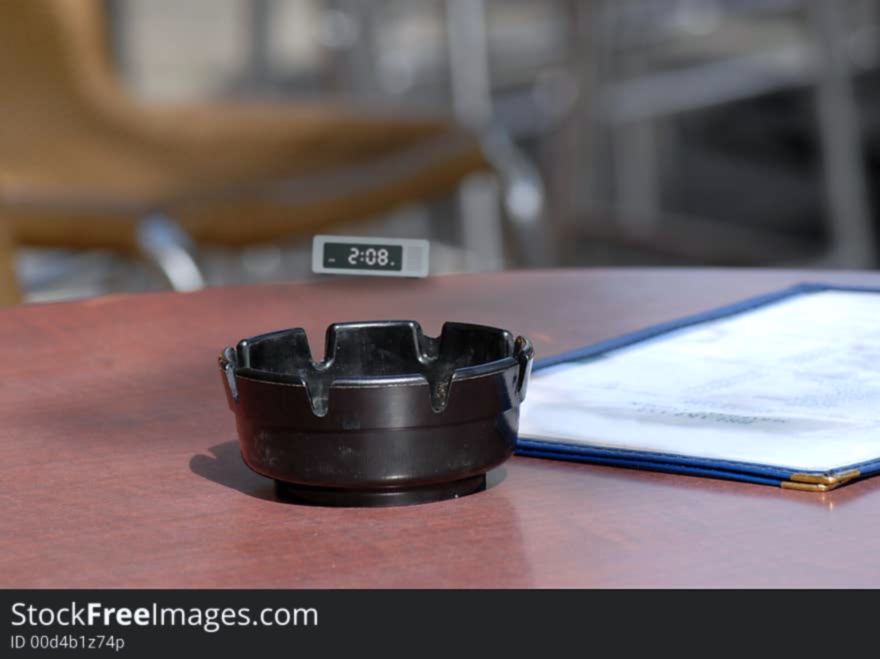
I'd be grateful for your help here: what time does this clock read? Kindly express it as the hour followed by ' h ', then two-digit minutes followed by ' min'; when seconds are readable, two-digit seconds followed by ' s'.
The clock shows 2 h 08 min
